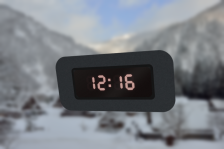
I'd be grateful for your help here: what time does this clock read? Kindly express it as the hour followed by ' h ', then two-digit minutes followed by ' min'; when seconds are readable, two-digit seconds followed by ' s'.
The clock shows 12 h 16 min
